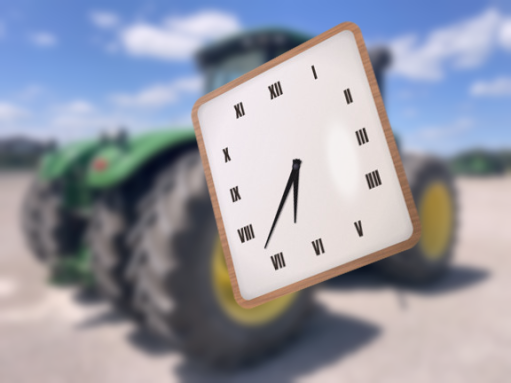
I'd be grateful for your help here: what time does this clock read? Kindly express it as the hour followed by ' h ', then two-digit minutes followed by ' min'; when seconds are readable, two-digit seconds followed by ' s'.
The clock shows 6 h 37 min
